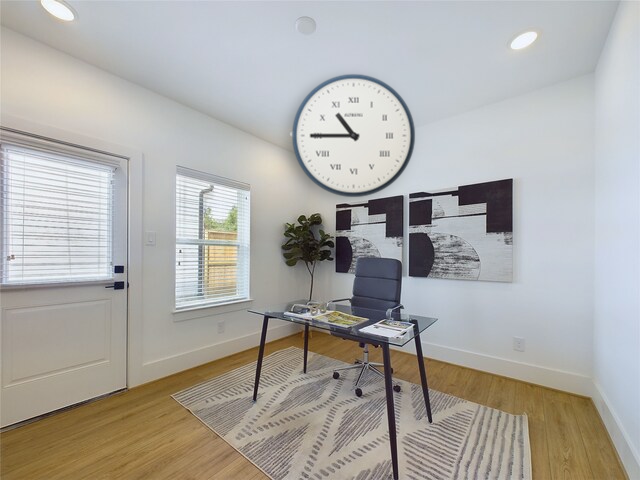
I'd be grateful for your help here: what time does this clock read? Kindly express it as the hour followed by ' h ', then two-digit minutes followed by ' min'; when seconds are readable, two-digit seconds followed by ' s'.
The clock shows 10 h 45 min
